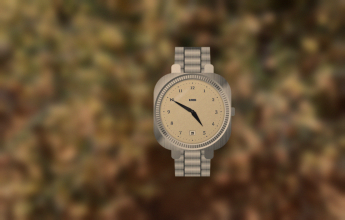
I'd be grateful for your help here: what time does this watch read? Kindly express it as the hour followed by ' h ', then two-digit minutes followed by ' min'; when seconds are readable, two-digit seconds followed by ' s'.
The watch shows 4 h 50 min
